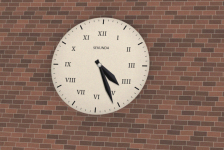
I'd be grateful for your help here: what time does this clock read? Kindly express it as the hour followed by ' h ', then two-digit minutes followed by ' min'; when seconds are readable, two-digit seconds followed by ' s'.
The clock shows 4 h 26 min
